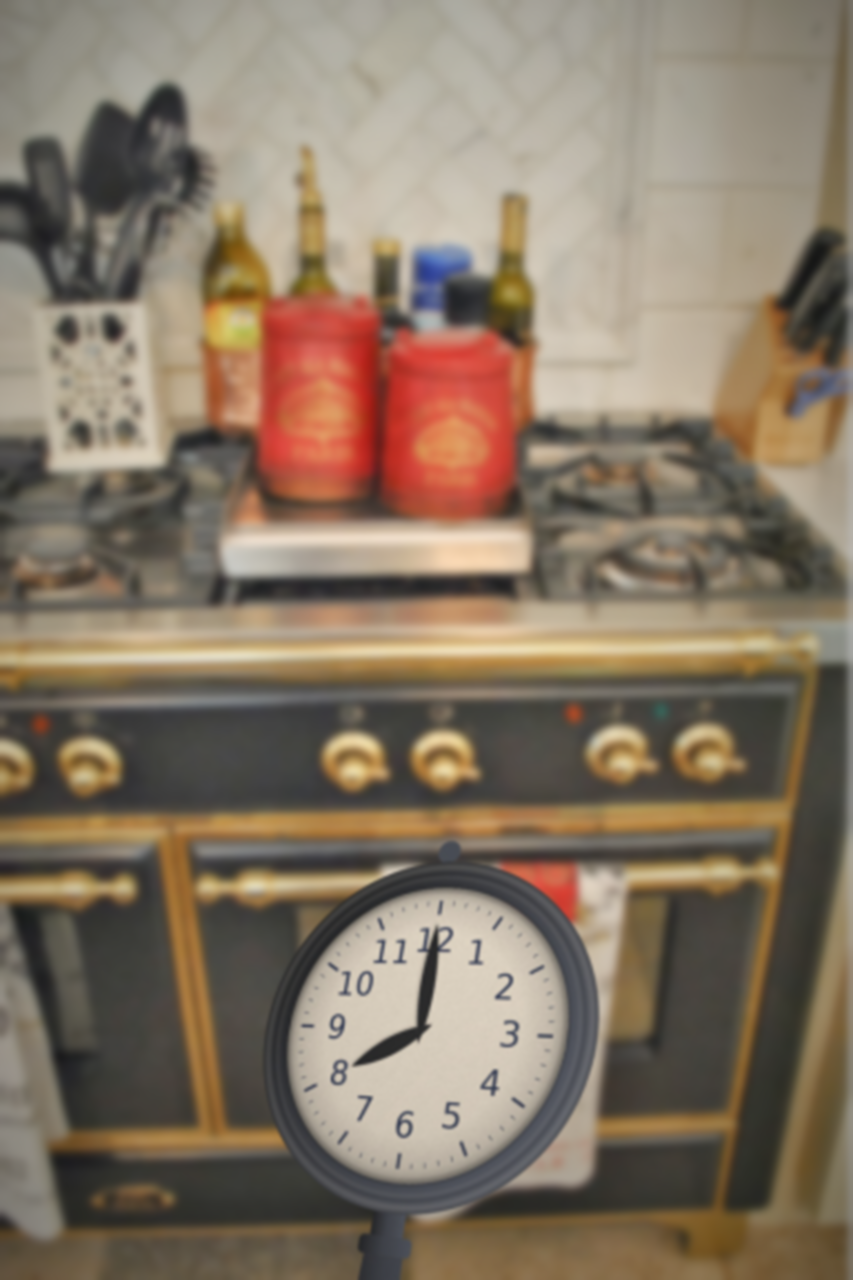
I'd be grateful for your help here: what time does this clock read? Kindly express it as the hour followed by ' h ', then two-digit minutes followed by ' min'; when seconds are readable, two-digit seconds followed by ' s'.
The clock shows 8 h 00 min
